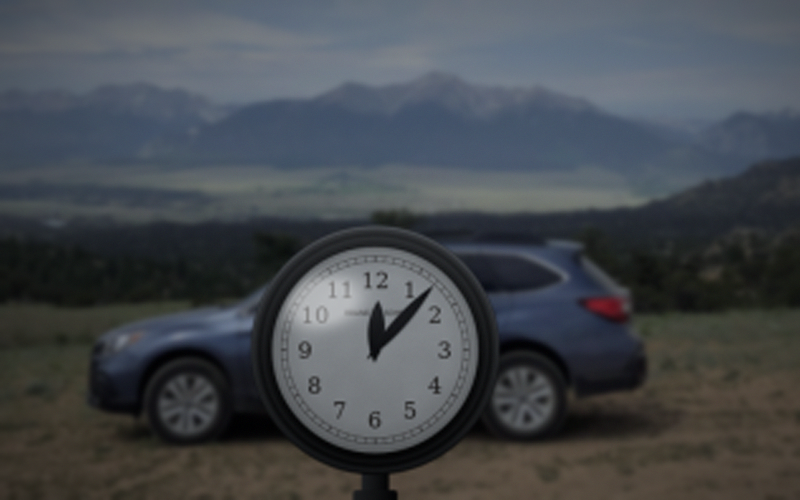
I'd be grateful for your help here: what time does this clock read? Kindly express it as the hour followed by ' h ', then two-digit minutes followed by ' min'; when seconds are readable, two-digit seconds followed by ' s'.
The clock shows 12 h 07 min
